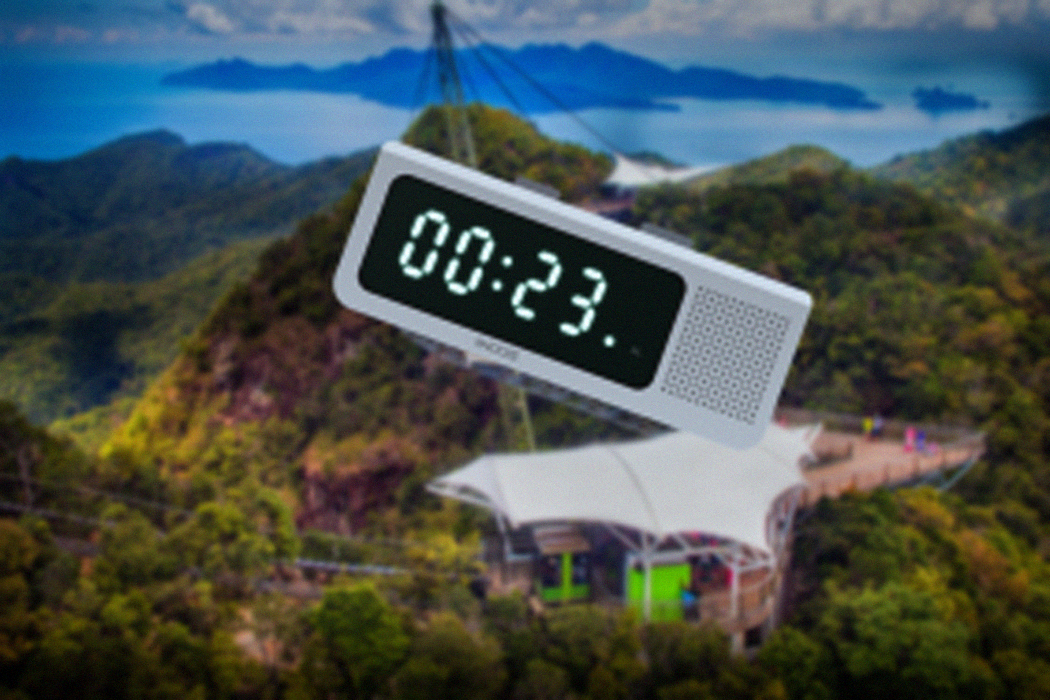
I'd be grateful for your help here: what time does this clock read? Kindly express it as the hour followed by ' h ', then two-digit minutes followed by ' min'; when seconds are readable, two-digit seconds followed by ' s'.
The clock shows 0 h 23 min
